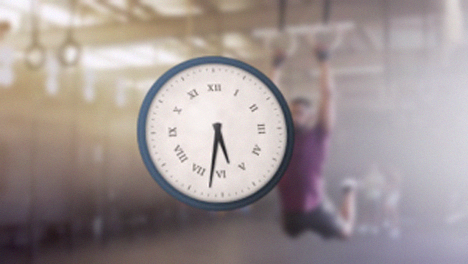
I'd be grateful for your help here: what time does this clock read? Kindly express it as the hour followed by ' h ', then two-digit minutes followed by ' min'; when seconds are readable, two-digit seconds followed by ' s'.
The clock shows 5 h 32 min
